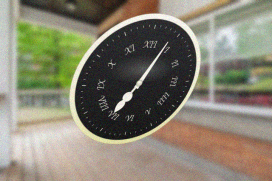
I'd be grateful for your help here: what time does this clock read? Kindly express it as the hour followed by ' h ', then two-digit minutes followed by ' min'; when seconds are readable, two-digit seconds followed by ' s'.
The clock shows 7 h 04 min
